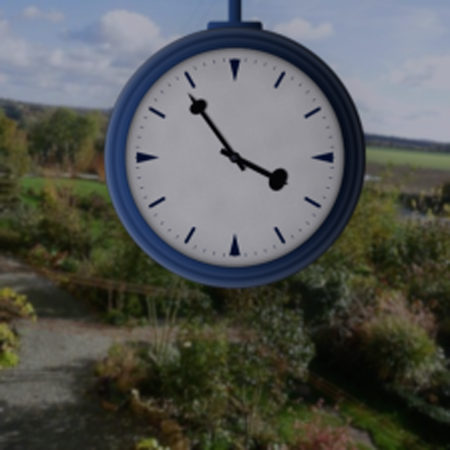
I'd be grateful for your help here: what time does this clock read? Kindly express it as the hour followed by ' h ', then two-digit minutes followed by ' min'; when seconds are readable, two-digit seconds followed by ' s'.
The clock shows 3 h 54 min
